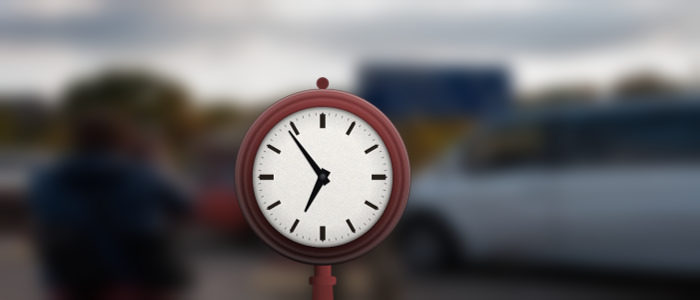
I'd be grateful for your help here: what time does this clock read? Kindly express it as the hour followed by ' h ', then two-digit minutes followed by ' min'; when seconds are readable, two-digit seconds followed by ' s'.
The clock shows 6 h 54 min
